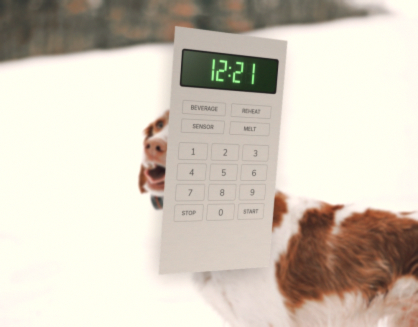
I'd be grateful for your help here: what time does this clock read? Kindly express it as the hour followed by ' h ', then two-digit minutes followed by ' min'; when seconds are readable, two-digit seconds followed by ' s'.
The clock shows 12 h 21 min
